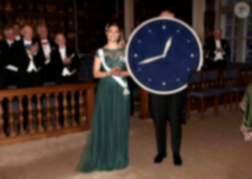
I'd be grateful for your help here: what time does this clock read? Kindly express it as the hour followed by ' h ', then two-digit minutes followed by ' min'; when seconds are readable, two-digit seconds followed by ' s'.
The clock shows 12 h 42 min
